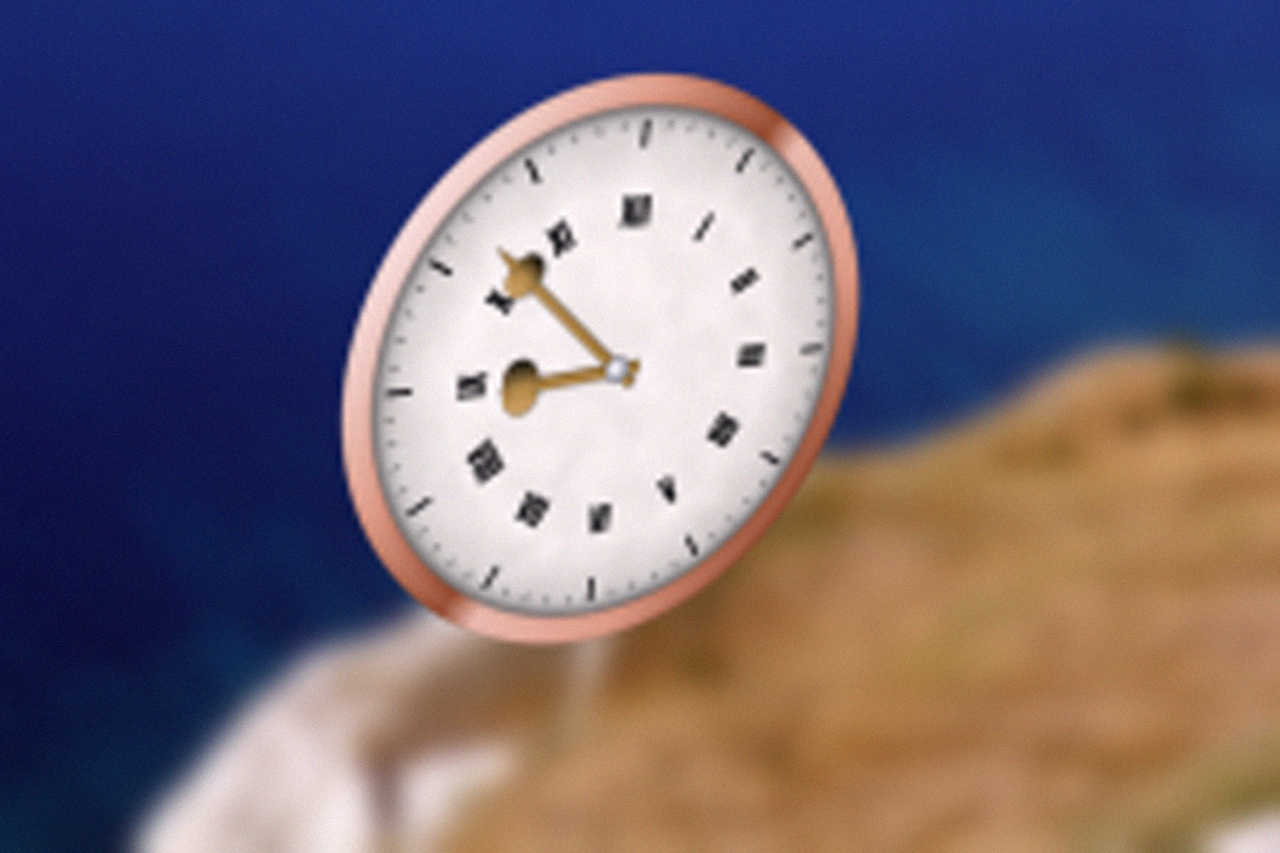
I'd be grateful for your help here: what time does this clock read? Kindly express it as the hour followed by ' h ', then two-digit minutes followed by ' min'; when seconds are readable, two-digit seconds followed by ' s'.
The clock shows 8 h 52 min
